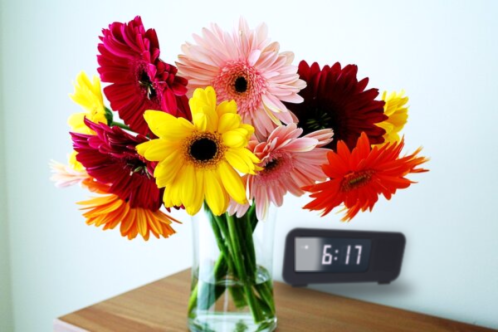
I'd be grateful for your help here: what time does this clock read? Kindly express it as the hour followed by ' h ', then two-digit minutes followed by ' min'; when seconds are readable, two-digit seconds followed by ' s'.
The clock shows 6 h 17 min
